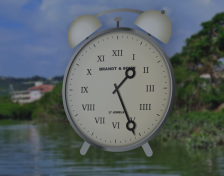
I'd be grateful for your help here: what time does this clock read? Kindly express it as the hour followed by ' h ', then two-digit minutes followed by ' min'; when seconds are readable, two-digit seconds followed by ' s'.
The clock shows 1 h 26 min
